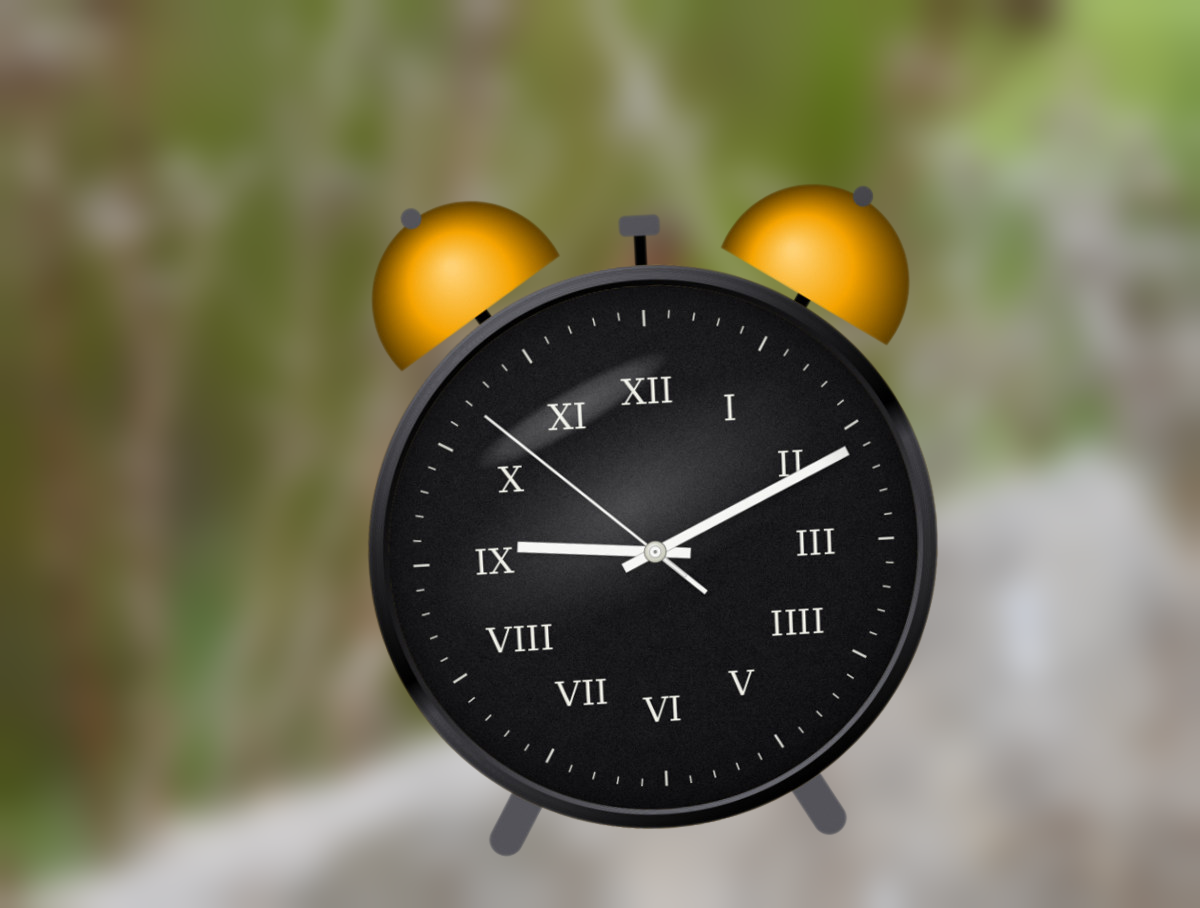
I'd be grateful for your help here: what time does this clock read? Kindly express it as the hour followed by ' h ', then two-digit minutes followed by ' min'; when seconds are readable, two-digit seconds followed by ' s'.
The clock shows 9 h 10 min 52 s
